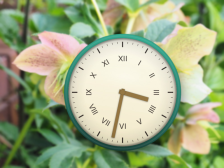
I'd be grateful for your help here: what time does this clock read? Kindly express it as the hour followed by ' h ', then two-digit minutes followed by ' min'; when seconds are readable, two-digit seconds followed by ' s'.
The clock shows 3 h 32 min
